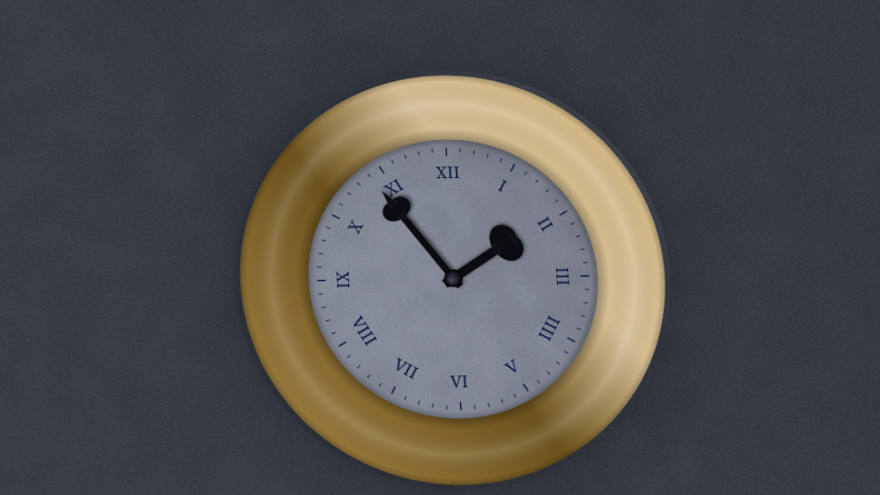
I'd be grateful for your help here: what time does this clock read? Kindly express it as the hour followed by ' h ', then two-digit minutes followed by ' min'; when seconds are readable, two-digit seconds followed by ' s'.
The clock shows 1 h 54 min
